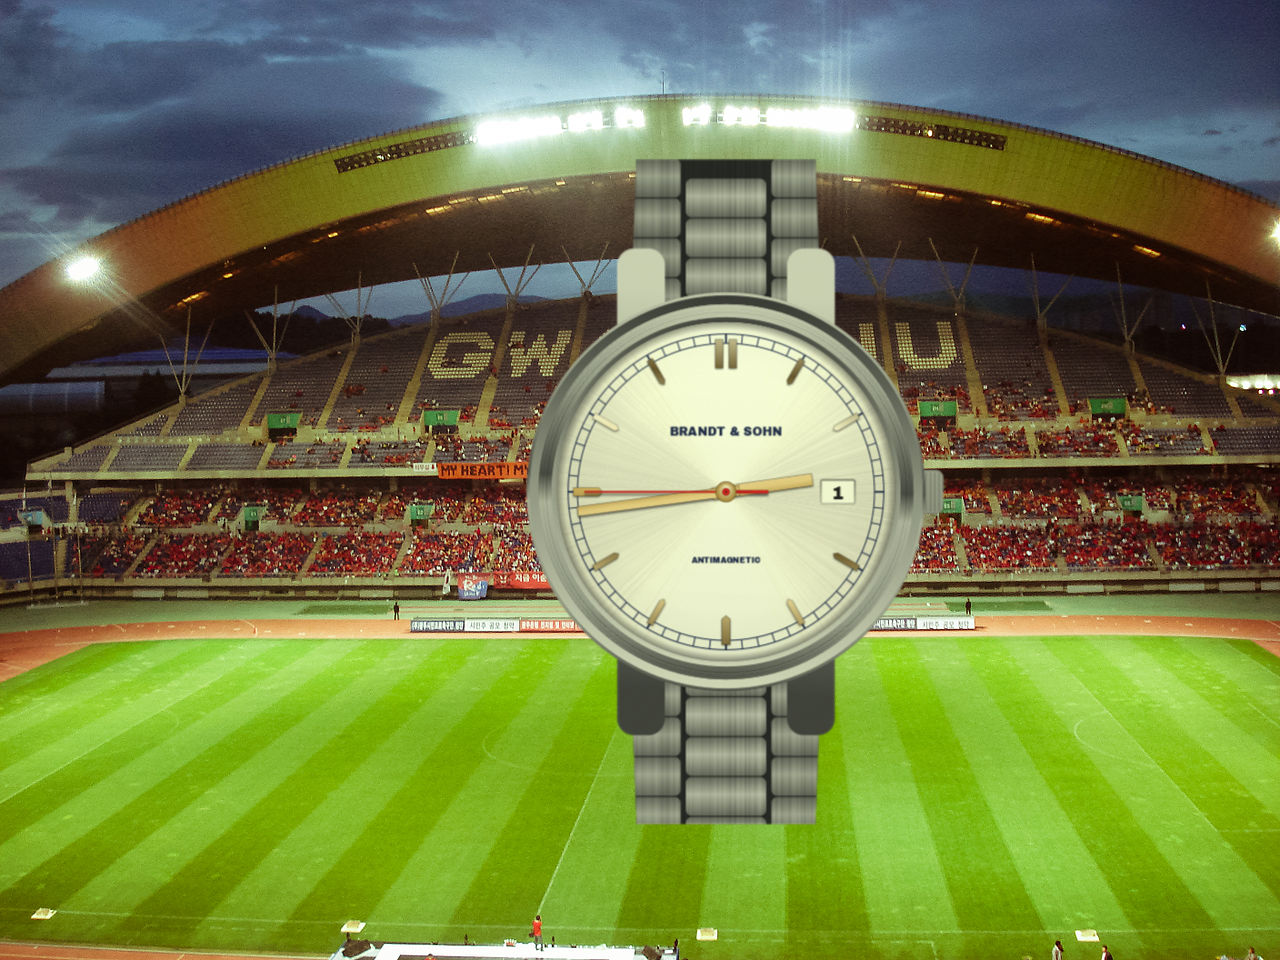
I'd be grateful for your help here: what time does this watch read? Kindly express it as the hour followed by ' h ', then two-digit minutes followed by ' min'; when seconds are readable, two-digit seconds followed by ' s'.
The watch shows 2 h 43 min 45 s
